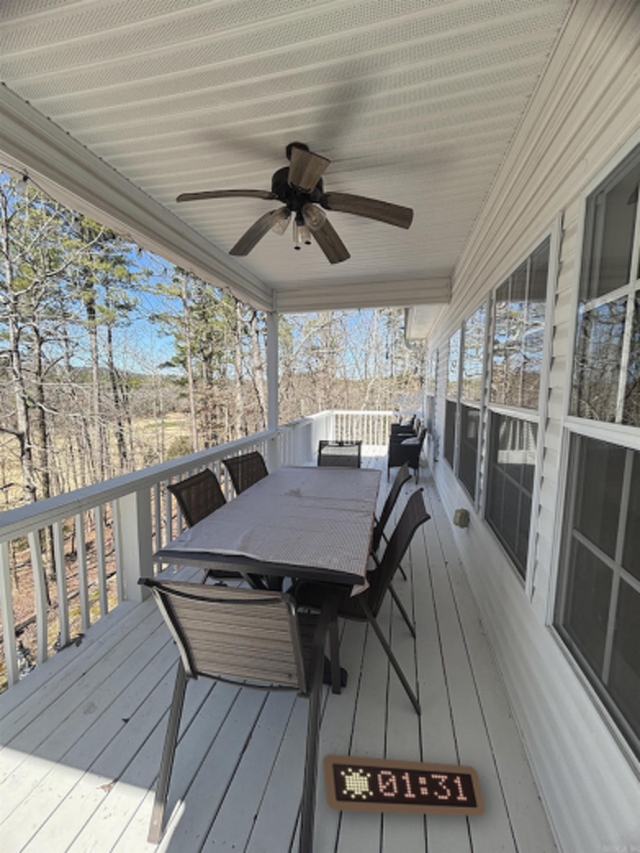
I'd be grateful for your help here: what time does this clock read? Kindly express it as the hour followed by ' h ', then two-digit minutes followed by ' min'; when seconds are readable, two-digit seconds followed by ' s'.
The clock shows 1 h 31 min
